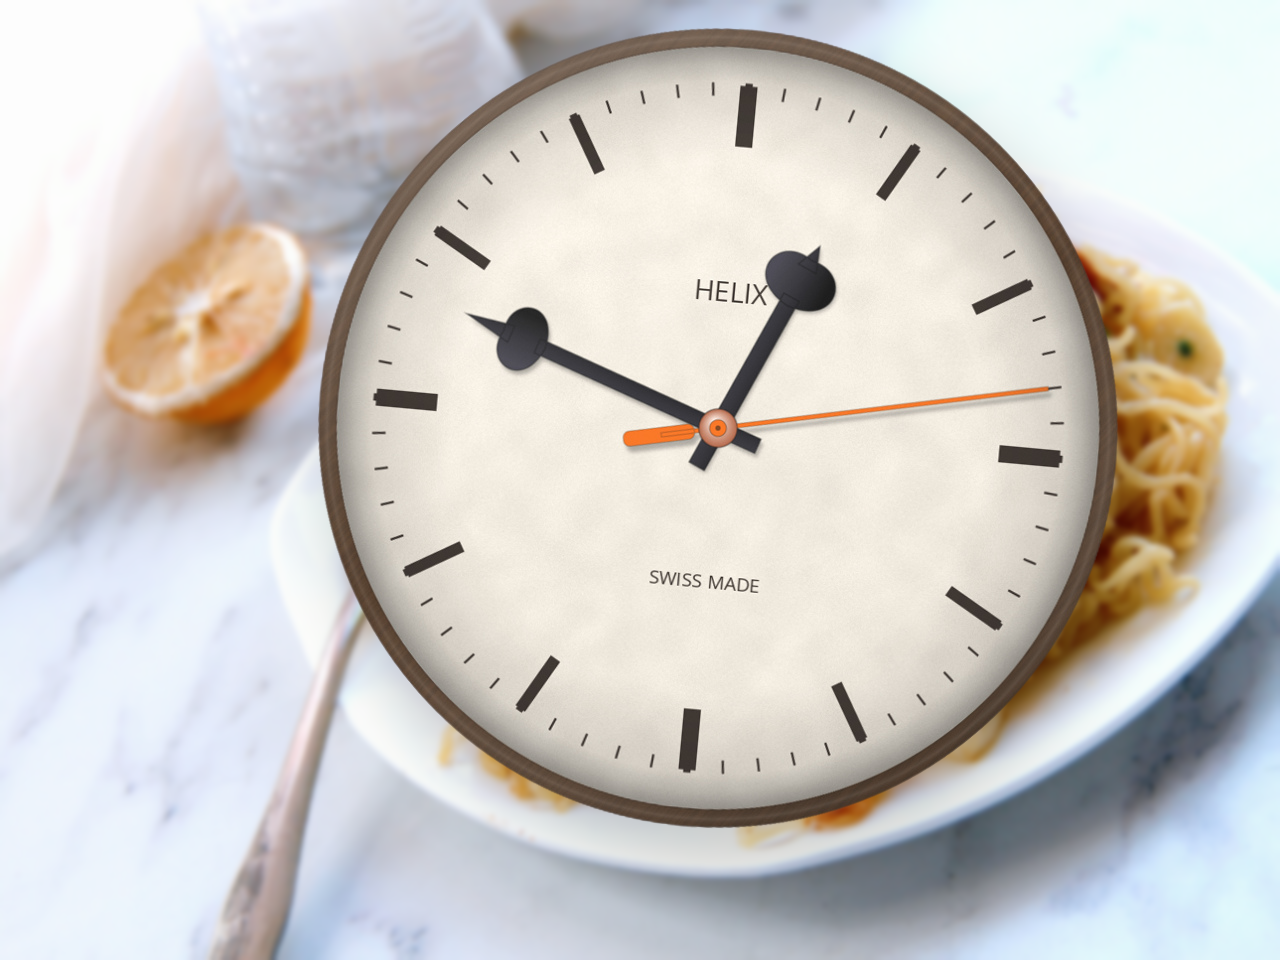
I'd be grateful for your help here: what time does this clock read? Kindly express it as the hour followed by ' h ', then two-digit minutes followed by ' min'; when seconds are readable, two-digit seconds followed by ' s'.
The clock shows 12 h 48 min 13 s
